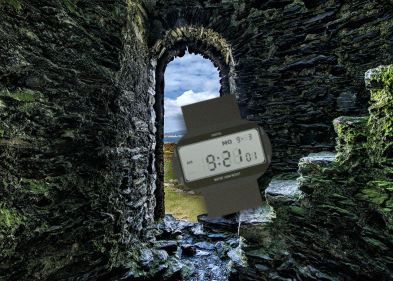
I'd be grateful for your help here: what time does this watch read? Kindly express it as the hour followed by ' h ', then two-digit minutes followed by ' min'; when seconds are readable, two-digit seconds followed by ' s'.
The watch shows 9 h 21 min 01 s
